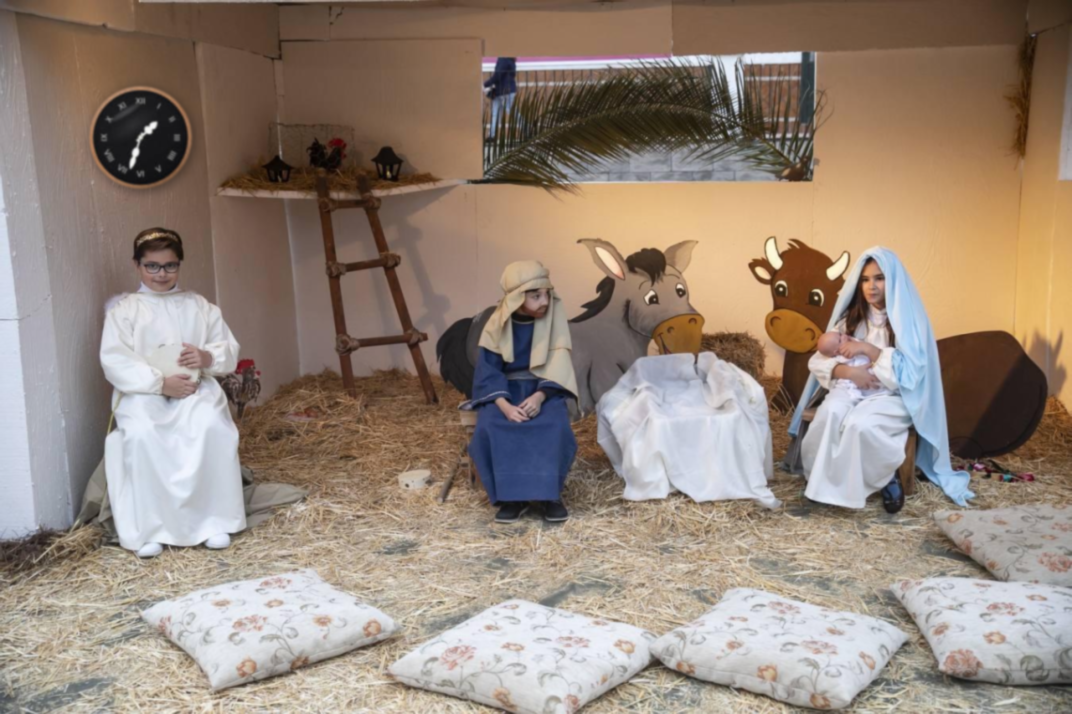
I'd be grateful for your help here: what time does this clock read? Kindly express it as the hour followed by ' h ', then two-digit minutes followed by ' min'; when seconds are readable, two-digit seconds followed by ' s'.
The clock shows 1 h 33 min
